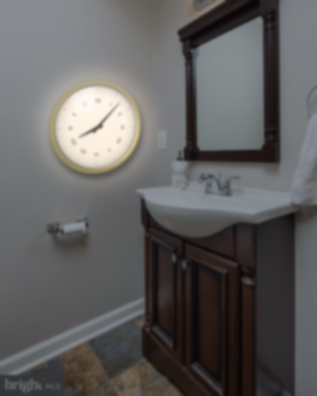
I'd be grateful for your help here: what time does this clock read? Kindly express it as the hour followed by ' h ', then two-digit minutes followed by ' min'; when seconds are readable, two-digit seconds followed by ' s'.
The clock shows 8 h 07 min
